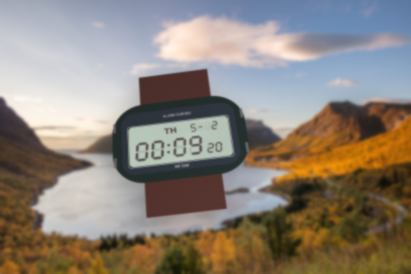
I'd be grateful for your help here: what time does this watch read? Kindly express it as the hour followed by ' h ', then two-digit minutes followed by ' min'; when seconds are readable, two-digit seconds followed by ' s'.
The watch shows 0 h 09 min 20 s
